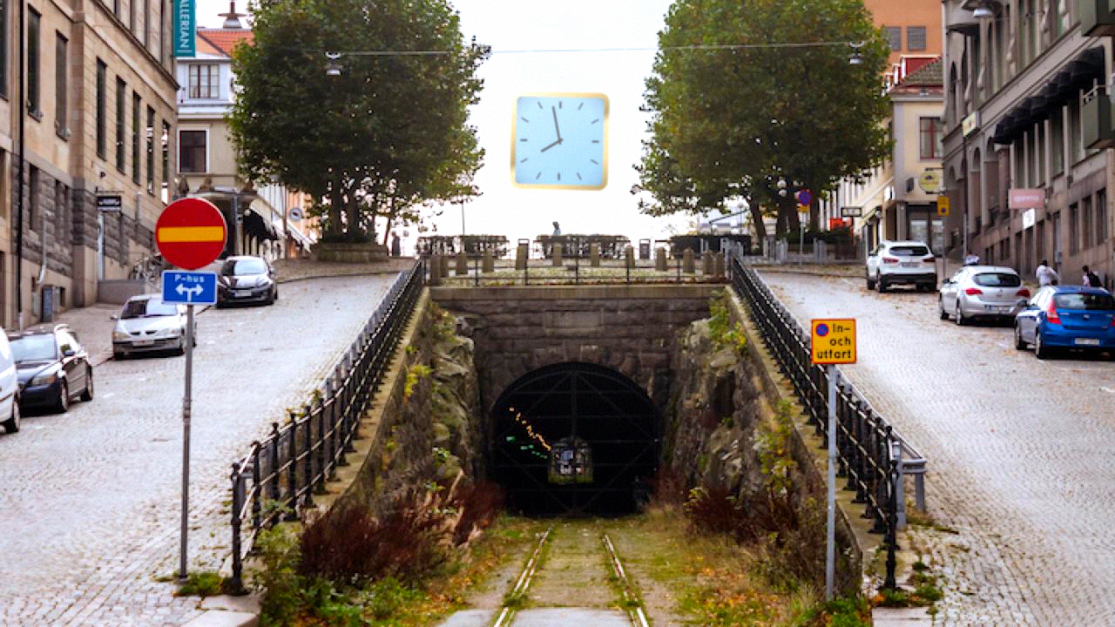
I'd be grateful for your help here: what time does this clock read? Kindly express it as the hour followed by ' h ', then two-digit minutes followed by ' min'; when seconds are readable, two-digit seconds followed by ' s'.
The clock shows 7 h 58 min
